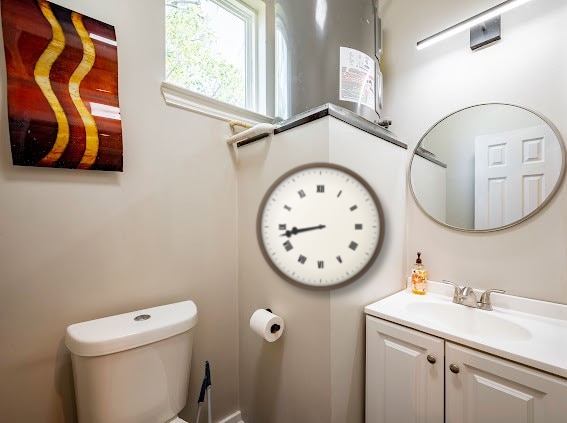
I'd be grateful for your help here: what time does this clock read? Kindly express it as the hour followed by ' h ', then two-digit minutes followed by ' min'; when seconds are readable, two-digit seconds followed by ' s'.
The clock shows 8 h 43 min
